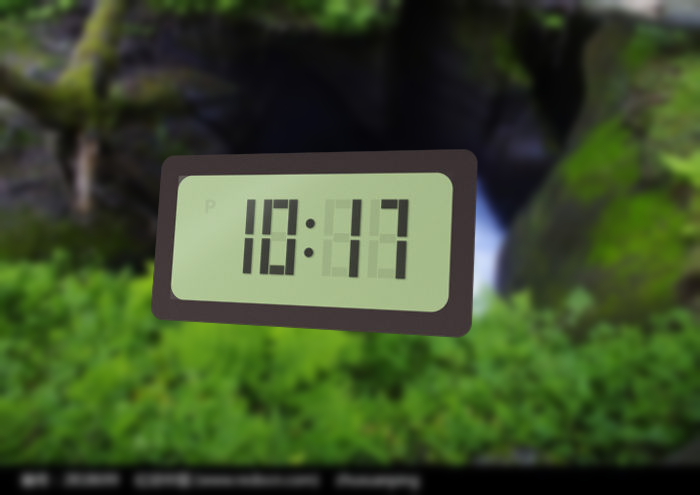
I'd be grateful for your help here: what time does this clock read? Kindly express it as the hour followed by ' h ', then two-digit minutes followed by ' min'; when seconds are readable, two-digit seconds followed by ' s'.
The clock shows 10 h 17 min
